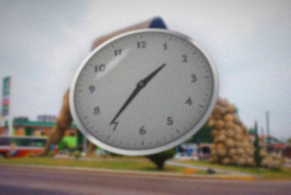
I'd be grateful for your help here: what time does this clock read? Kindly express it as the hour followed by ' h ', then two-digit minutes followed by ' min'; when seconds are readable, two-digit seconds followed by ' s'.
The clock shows 1 h 36 min
